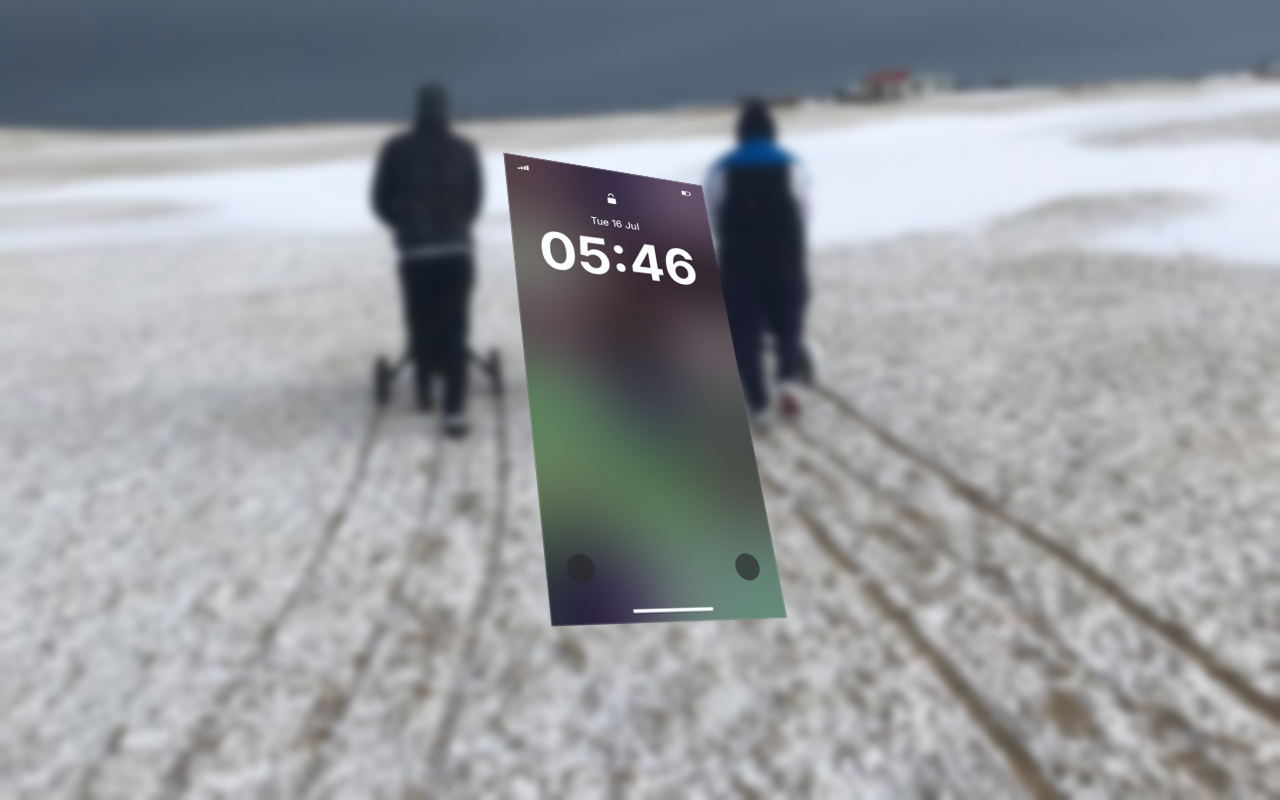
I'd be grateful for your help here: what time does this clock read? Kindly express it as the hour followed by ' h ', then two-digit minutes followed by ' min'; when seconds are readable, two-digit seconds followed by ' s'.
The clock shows 5 h 46 min
